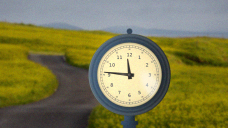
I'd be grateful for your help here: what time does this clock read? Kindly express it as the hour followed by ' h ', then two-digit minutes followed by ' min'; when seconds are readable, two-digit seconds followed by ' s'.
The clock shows 11 h 46 min
